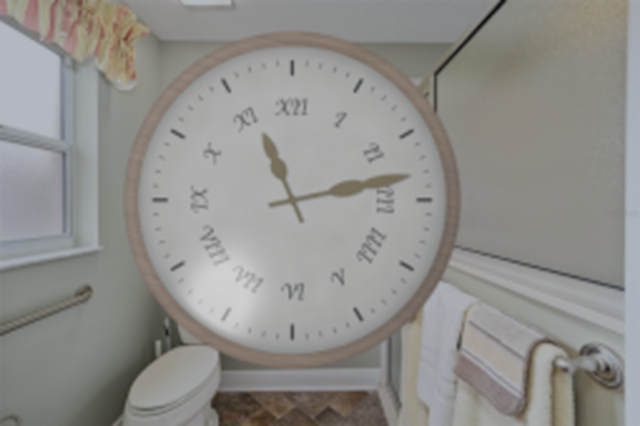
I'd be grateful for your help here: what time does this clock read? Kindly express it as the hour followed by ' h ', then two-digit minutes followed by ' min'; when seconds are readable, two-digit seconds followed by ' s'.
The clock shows 11 h 13 min
